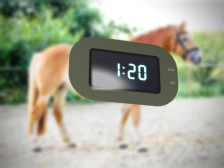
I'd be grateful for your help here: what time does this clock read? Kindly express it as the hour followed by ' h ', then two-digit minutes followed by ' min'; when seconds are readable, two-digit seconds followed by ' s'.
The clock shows 1 h 20 min
